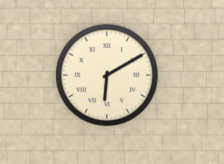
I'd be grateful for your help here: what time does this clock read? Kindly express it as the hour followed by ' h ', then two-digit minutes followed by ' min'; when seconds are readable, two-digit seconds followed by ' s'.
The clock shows 6 h 10 min
